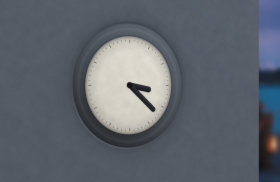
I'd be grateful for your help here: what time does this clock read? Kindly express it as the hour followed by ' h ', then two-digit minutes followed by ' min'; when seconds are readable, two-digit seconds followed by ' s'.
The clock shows 3 h 22 min
